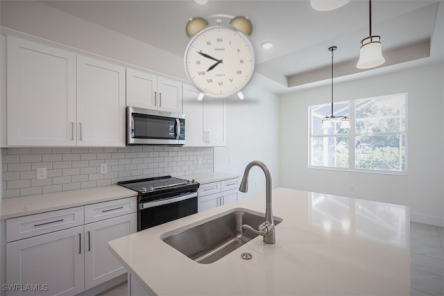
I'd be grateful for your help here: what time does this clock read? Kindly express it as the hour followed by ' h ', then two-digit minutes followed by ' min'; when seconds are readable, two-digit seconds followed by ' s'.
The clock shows 7 h 49 min
